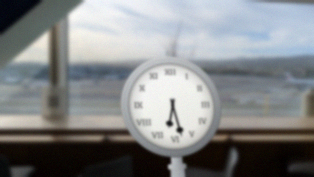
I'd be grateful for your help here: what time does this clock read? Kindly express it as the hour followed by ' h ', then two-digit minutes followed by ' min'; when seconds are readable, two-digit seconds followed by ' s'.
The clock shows 6 h 28 min
